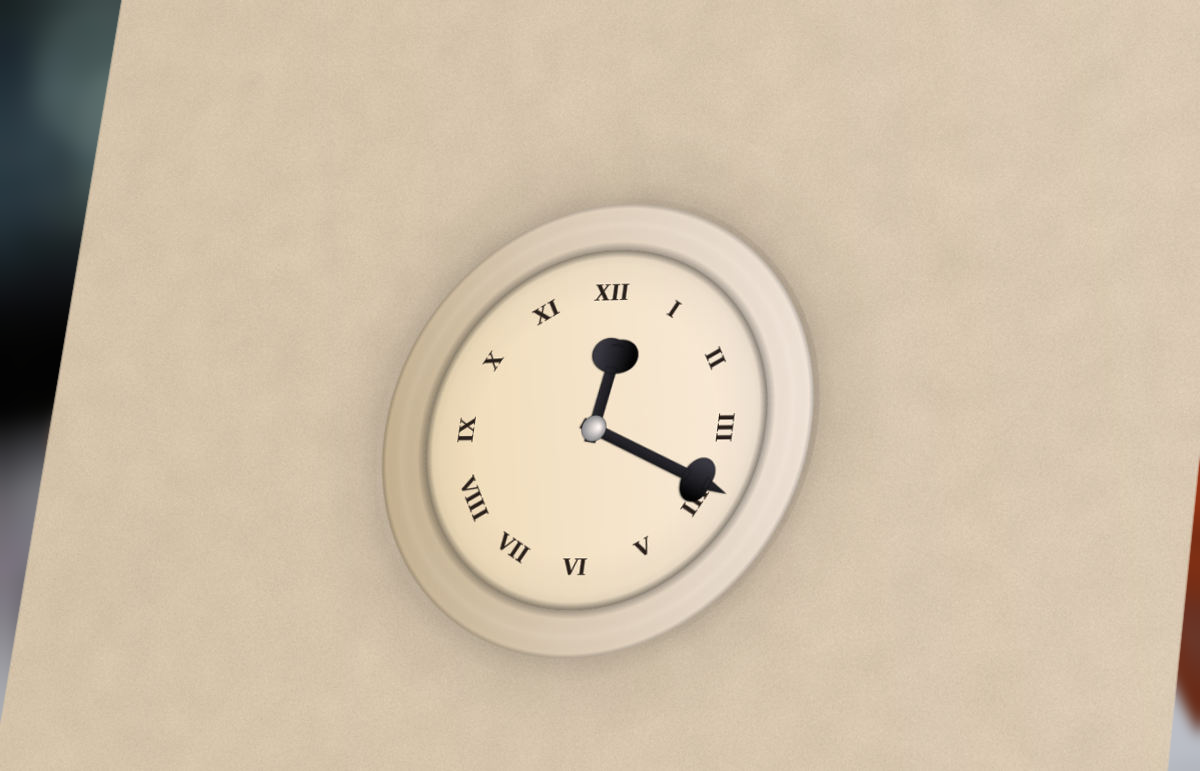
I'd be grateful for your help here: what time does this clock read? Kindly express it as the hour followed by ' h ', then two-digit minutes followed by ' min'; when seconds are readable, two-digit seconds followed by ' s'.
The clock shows 12 h 19 min
